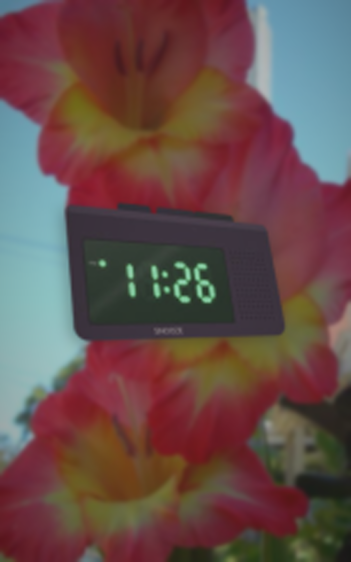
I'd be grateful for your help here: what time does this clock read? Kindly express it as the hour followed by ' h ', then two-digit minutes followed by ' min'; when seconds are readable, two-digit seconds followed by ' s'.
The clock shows 11 h 26 min
